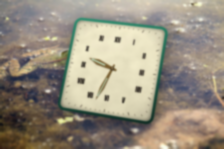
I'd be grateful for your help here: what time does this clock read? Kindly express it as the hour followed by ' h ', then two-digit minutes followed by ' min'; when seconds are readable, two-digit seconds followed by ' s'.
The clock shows 9 h 33 min
